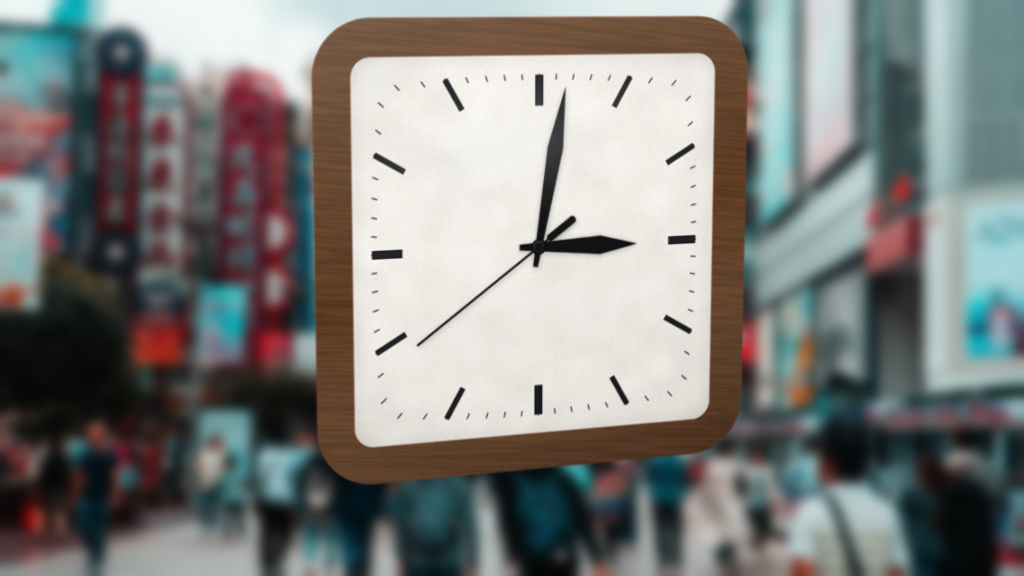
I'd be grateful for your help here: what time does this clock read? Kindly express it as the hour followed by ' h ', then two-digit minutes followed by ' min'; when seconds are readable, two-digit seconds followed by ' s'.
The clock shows 3 h 01 min 39 s
